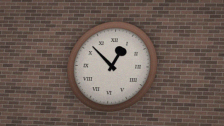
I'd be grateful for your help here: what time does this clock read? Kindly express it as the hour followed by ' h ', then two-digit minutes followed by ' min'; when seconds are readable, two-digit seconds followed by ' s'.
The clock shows 12 h 52 min
